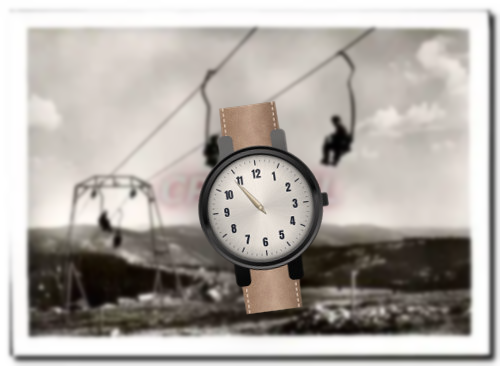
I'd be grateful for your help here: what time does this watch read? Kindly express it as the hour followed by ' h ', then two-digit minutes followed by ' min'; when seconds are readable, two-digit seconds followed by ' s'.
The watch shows 10 h 54 min
